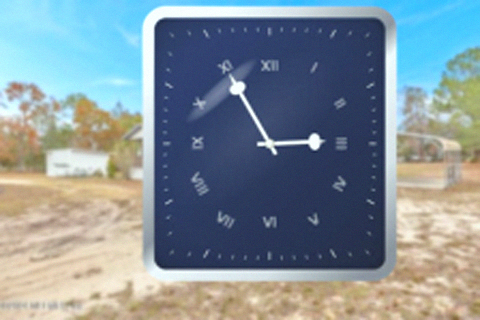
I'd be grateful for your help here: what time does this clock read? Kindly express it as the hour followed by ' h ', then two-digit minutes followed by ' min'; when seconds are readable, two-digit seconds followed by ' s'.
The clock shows 2 h 55 min
